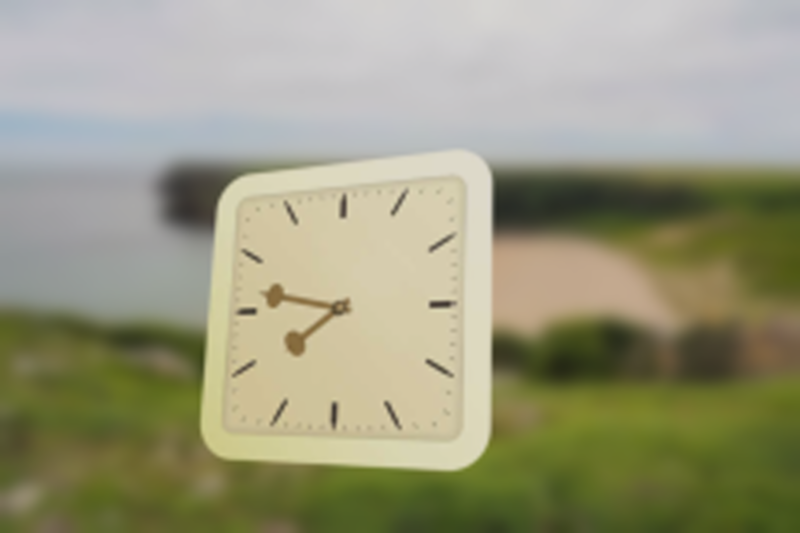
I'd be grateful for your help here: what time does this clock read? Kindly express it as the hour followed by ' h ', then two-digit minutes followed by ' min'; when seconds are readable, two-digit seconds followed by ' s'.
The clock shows 7 h 47 min
